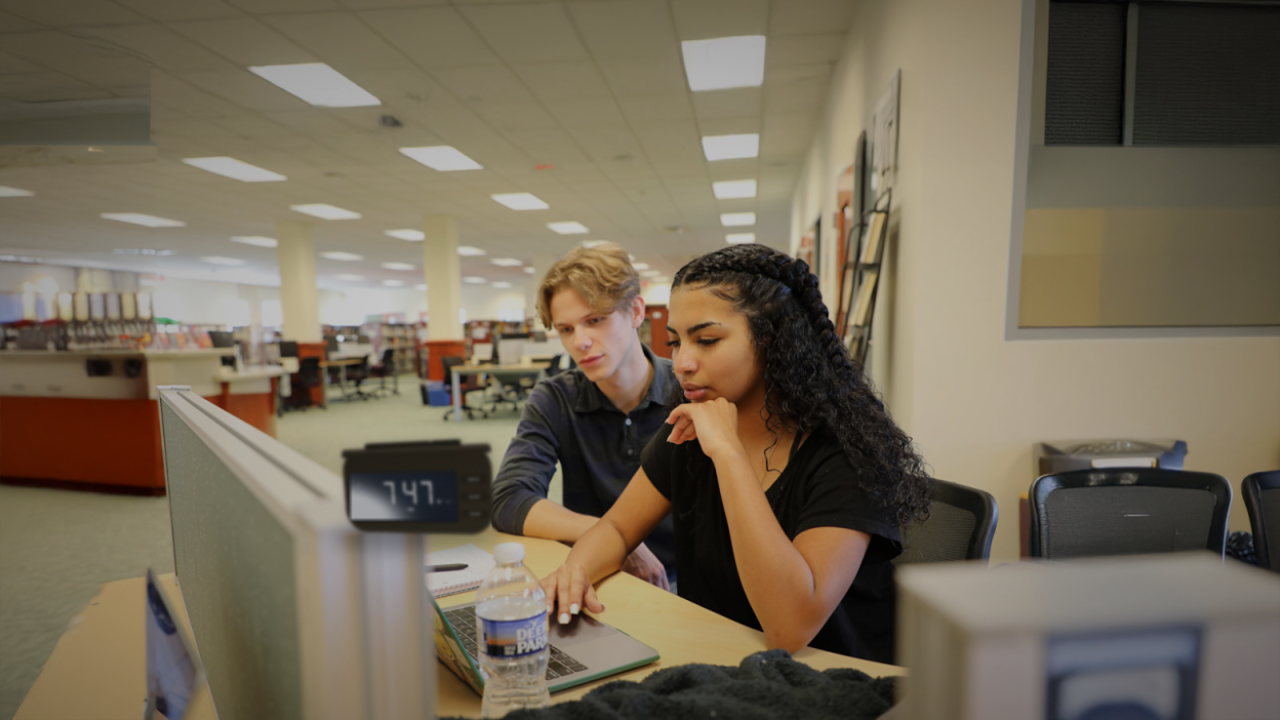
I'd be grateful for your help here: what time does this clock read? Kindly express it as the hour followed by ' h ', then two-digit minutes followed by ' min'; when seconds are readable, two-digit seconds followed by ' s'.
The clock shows 7 h 47 min
